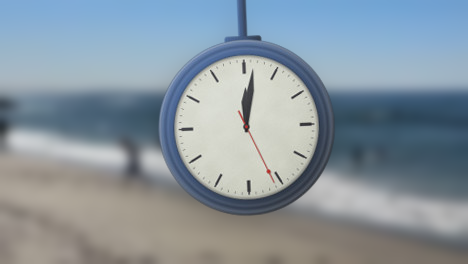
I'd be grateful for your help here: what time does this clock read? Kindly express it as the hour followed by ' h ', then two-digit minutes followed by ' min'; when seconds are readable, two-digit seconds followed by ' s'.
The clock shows 12 h 01 min 26 s
